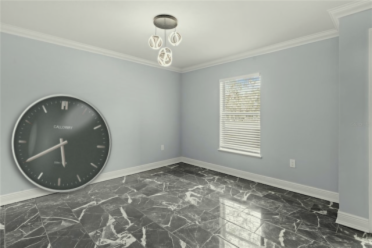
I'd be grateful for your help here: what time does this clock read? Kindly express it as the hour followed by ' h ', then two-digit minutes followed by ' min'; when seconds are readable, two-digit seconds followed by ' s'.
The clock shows 5 h 40 min
